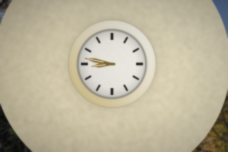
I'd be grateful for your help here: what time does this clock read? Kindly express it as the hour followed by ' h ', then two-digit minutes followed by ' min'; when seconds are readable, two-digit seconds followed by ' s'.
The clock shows 8 h 47 min
